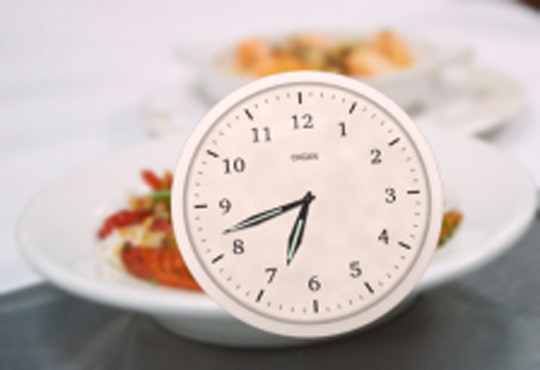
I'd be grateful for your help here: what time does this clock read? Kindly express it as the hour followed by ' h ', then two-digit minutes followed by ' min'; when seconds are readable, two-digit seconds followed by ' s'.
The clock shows 6 h 42 min
